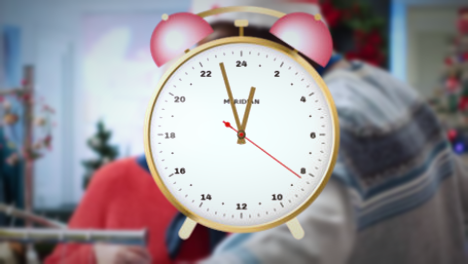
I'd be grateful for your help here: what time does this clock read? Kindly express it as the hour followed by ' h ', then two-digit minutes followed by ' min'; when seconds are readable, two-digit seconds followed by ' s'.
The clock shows 0 h 57 min 21 s
